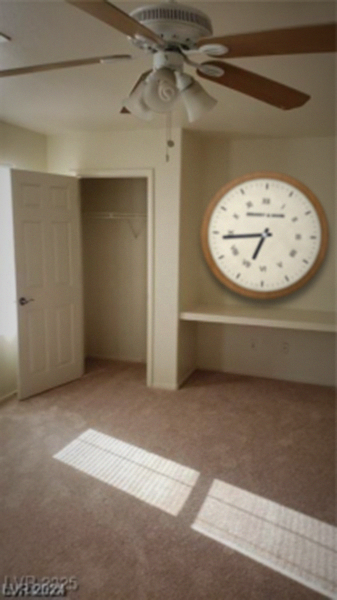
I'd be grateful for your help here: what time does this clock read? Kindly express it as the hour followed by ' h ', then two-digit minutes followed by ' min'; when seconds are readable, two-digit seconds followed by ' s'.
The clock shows 6 h 44 min
